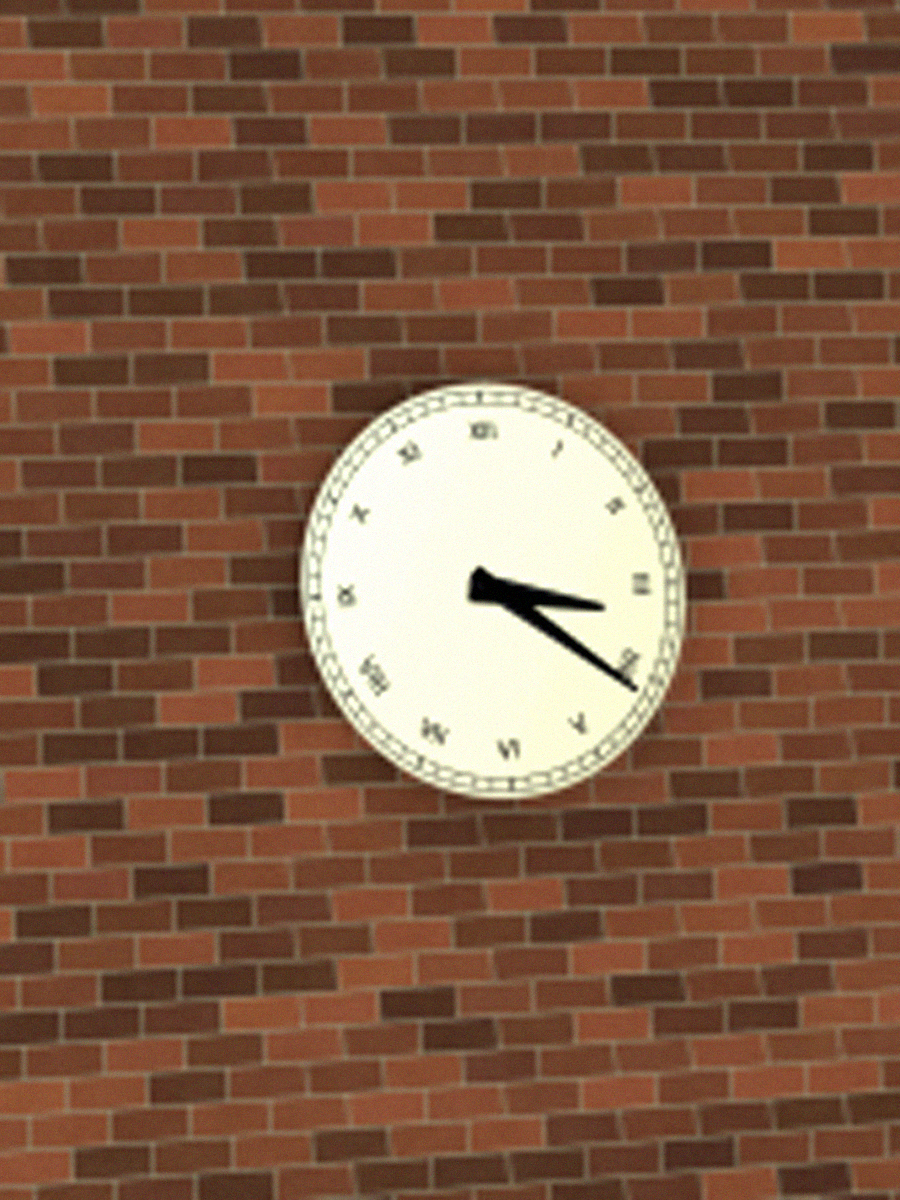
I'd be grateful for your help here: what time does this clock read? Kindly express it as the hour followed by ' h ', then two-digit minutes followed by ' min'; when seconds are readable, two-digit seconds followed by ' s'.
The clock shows 3 h 21 min
